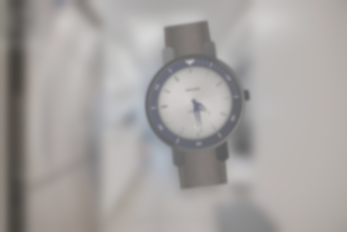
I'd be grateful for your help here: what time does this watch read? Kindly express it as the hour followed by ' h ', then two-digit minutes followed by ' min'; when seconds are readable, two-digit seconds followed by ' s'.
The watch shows 4 h 29 min
